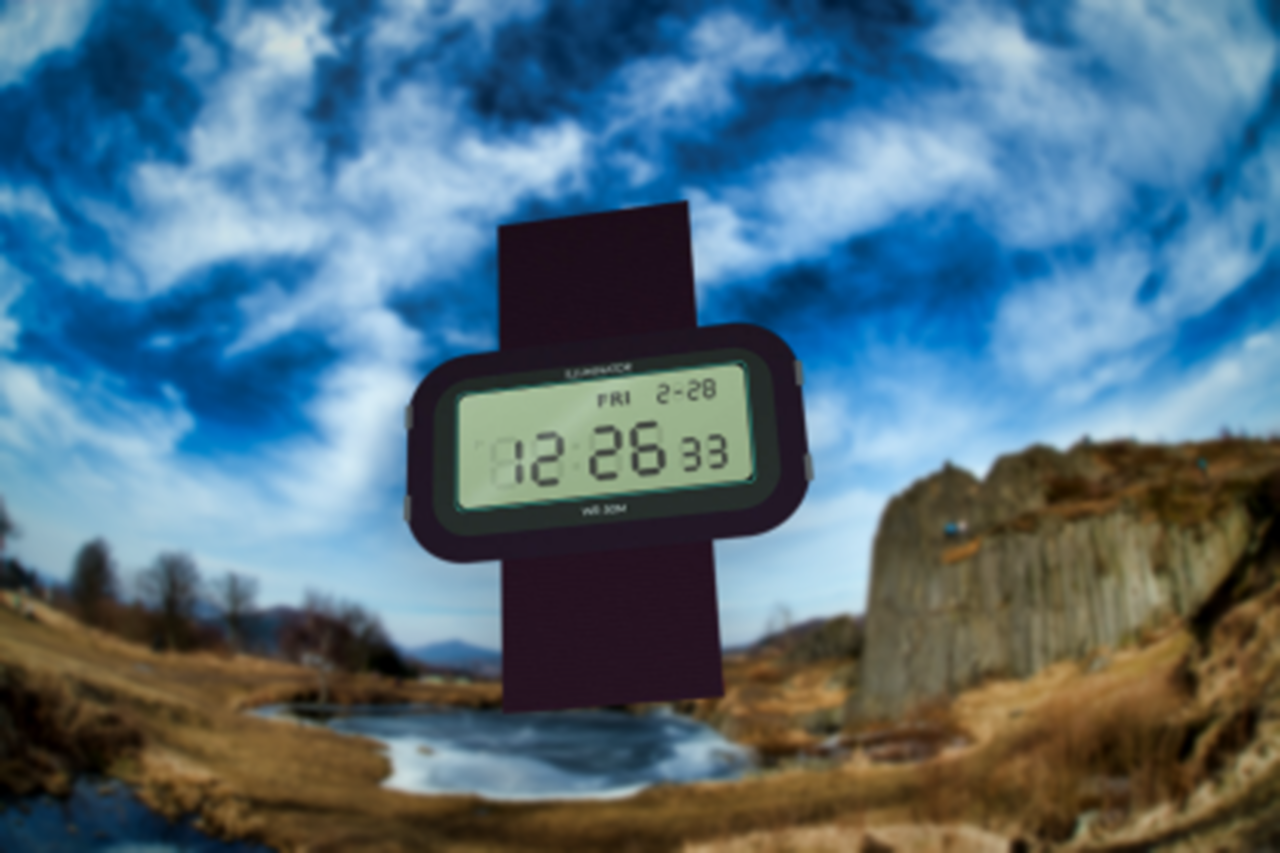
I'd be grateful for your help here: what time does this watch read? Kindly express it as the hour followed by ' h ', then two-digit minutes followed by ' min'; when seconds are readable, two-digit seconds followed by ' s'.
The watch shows 12 h 26 min 33 s
